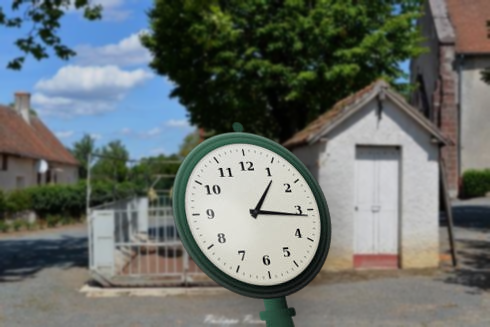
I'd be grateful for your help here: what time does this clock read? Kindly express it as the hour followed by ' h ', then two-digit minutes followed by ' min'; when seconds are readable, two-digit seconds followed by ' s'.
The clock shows 1 h 16 min
